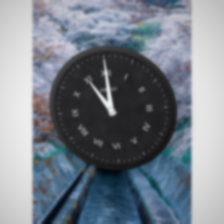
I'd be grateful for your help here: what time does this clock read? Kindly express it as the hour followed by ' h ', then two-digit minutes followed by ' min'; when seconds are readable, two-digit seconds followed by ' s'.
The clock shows 11 h 00 min
